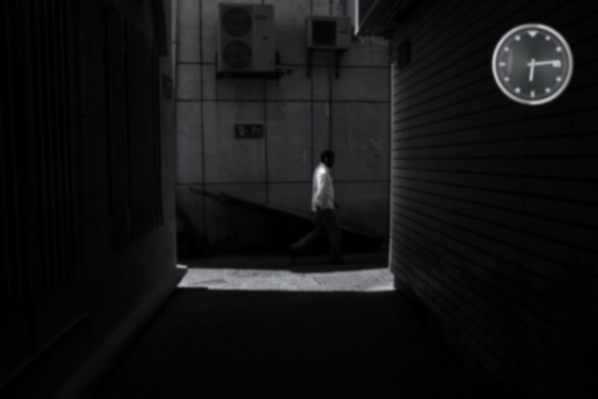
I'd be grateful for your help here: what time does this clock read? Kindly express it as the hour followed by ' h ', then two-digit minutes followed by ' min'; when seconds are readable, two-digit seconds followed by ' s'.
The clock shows 6 h 14 min
